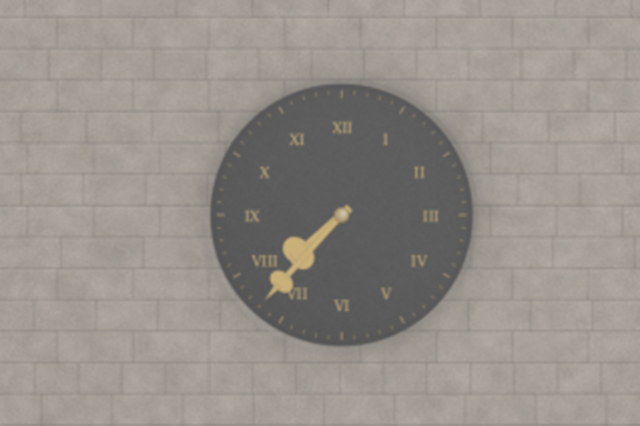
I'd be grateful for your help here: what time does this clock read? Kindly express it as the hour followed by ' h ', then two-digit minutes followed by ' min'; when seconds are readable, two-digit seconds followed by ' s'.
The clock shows 7 h 37 min
